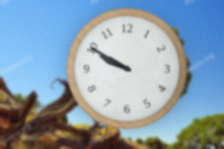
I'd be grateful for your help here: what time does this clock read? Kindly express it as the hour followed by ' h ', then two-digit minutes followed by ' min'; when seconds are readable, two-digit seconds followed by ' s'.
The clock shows 9 h 50 min
